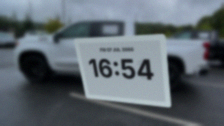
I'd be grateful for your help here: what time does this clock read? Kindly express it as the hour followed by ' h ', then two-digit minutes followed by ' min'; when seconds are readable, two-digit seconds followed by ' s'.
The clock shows 16 h 54 min
